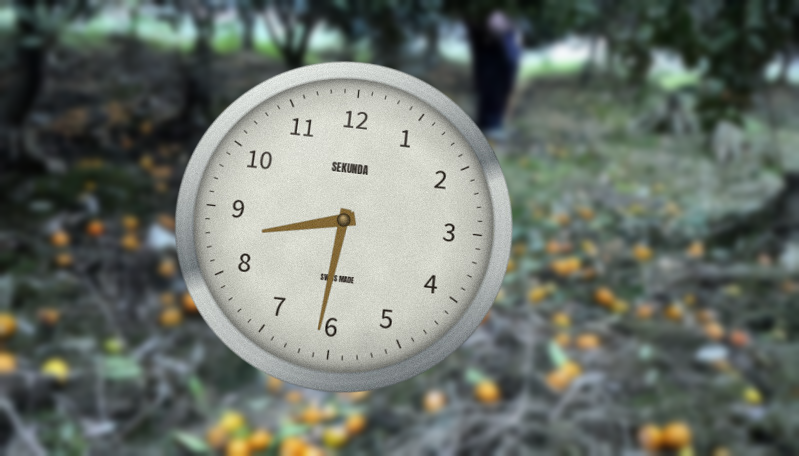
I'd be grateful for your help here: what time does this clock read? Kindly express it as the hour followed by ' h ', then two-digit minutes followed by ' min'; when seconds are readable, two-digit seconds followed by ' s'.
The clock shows 8 h 31 min
